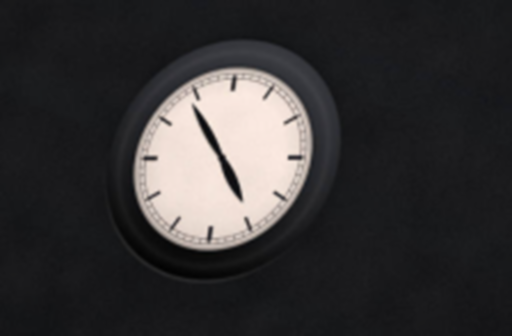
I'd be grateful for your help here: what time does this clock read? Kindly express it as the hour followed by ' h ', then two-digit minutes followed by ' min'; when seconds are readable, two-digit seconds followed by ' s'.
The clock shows 4 h 54 min
